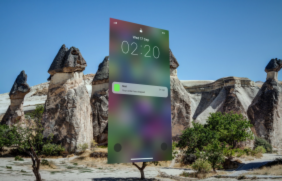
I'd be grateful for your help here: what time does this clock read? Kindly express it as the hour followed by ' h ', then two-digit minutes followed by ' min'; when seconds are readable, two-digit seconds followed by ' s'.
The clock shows 2 h 20 min
